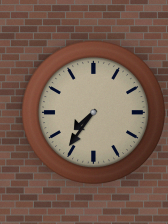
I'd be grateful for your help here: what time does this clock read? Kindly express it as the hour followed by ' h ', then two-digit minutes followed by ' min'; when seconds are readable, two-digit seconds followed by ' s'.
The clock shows 7 h 36 min
